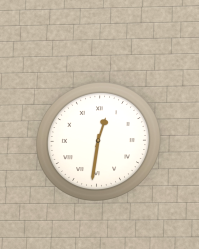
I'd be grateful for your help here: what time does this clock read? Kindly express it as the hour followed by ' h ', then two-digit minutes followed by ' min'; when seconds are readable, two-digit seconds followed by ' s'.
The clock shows 12 h 31 min
